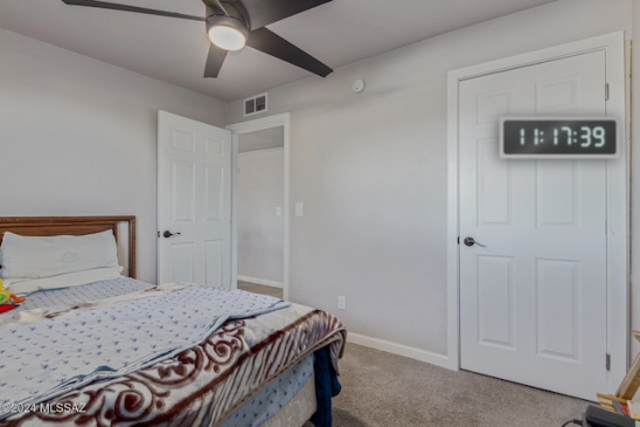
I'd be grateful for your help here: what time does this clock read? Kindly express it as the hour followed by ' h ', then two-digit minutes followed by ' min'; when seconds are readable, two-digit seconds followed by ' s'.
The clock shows 11 h 17 min 39 s
